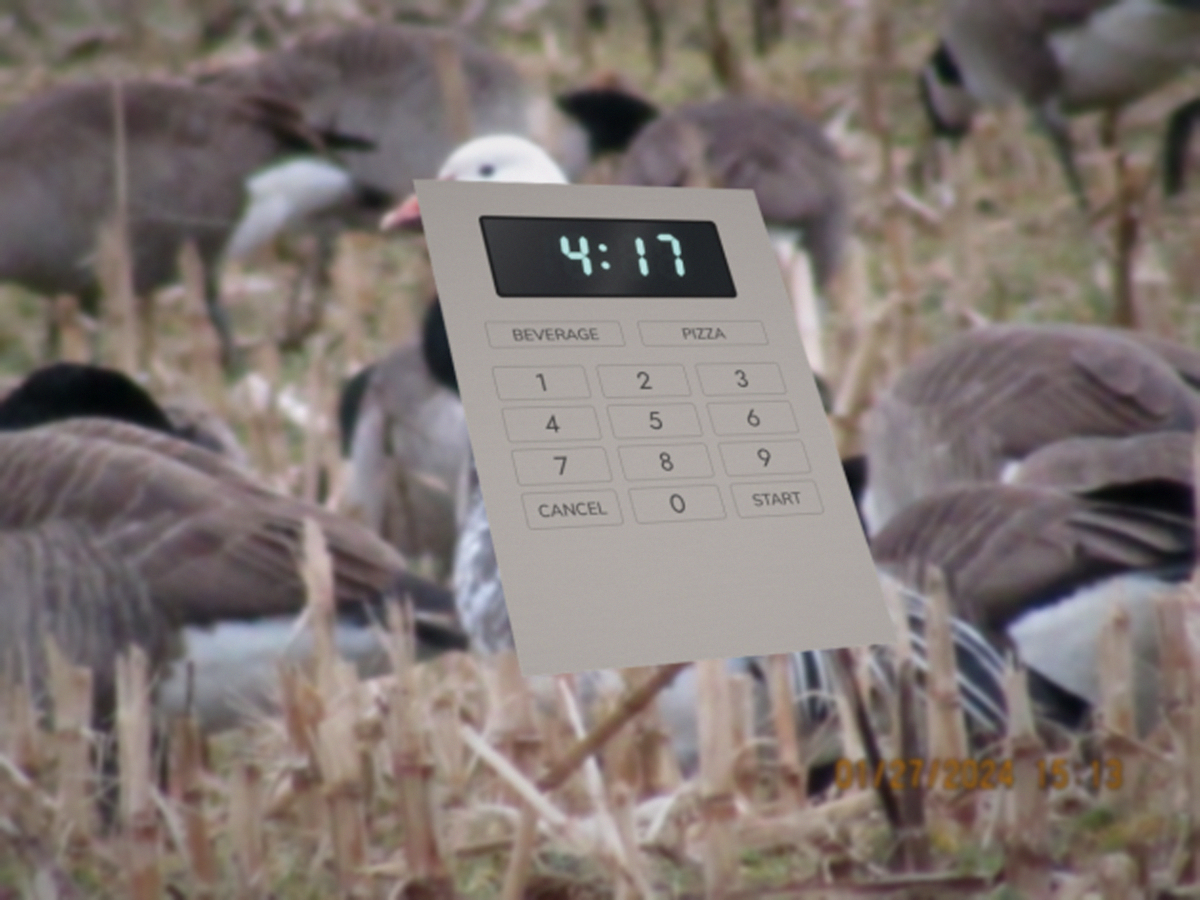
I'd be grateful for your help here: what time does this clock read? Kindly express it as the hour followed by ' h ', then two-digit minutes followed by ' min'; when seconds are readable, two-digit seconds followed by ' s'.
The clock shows 4 h 17 min
